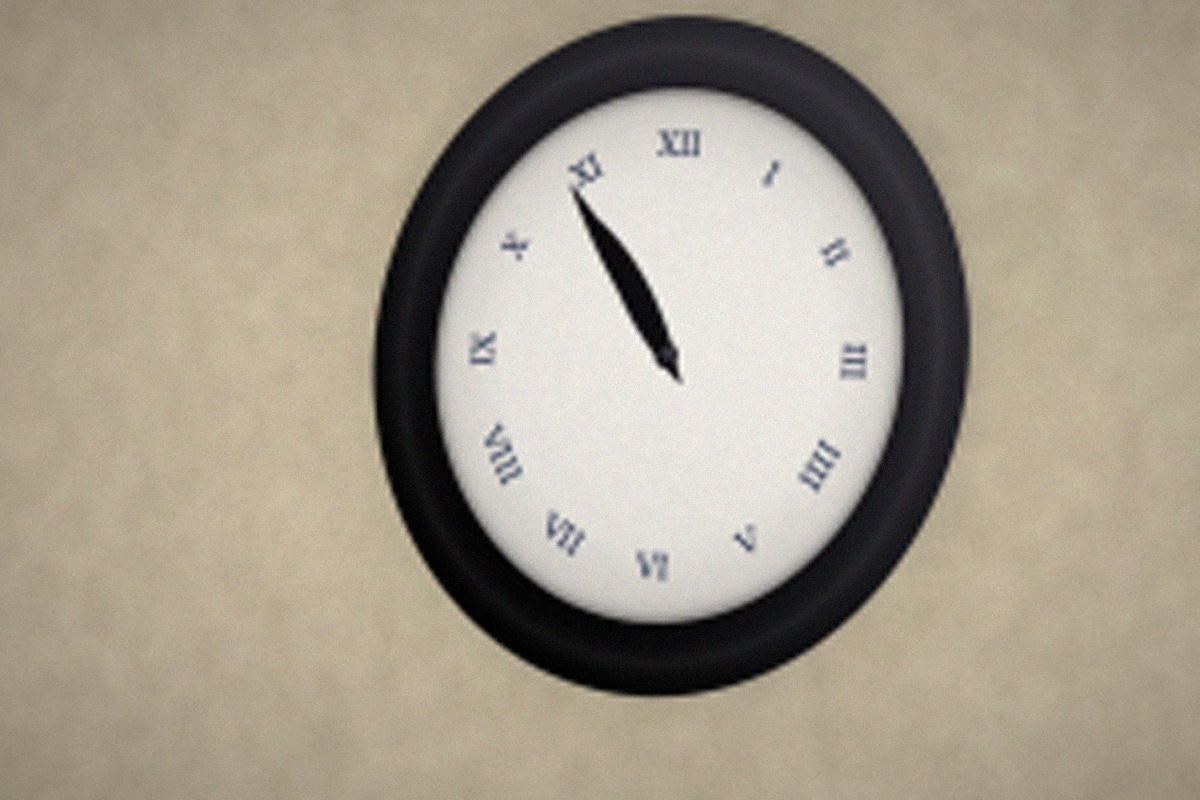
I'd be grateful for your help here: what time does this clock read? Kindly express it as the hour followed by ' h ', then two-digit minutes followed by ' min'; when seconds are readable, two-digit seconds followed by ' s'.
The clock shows 10 h 54 min
